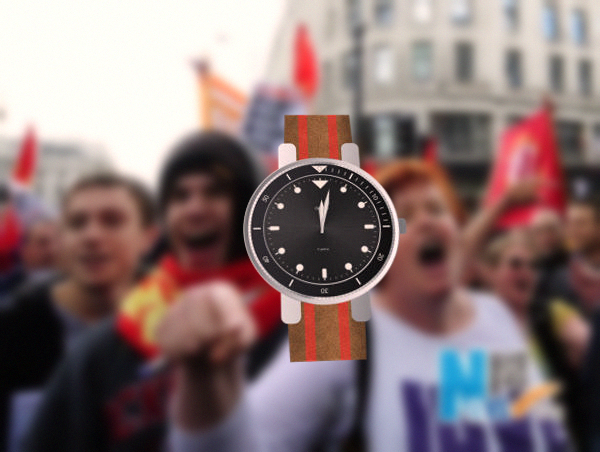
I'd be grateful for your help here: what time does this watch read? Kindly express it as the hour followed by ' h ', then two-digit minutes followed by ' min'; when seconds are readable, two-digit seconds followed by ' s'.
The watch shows 12 h 02 min
